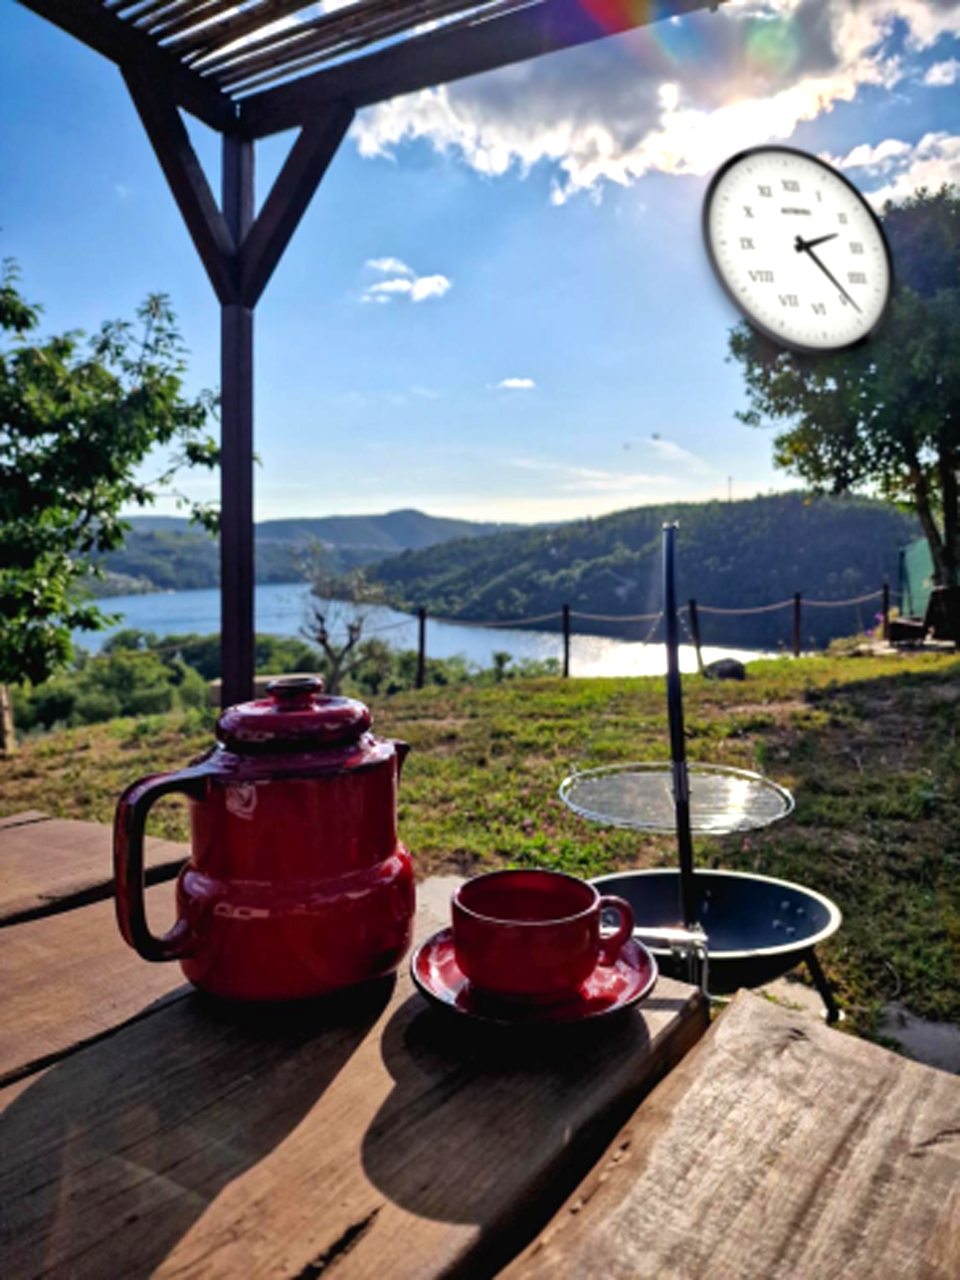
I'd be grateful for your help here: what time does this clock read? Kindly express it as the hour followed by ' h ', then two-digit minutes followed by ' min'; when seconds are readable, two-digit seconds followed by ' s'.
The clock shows 2 h 24 min
